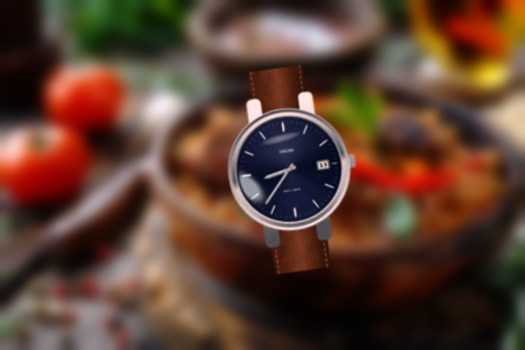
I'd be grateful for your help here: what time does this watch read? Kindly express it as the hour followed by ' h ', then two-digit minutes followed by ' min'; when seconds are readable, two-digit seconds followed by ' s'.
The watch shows 8 h 37 min
